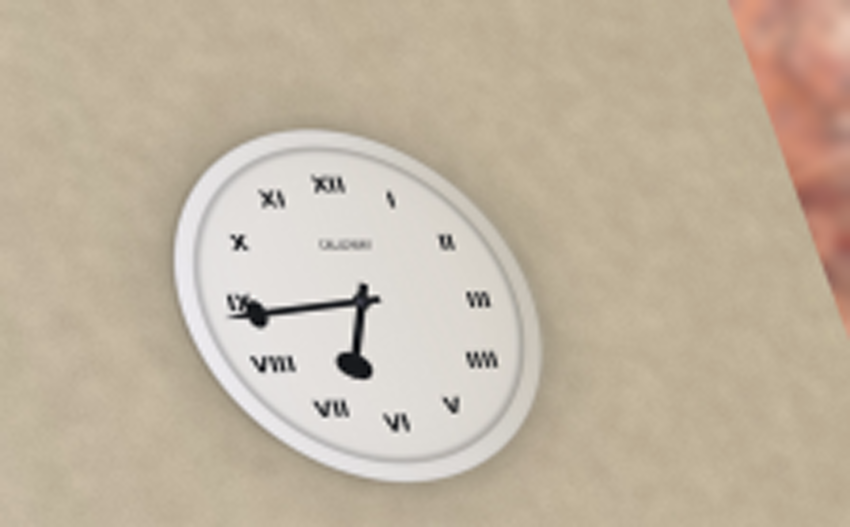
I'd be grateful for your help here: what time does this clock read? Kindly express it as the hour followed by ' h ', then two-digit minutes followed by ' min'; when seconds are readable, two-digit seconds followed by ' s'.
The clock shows 6 h 44 min
